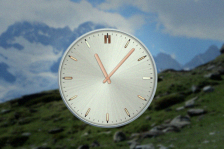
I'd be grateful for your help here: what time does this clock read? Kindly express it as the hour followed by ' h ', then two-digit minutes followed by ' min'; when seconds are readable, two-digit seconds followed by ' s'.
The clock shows 11 h 07 min
